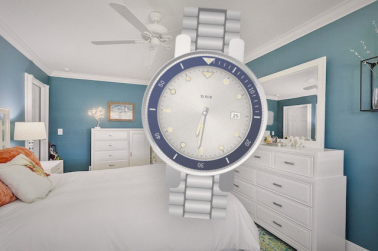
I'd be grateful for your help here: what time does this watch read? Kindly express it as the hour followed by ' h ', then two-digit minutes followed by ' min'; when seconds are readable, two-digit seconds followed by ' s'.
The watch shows 6 h 31 min
